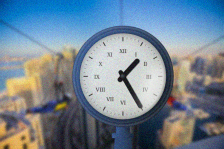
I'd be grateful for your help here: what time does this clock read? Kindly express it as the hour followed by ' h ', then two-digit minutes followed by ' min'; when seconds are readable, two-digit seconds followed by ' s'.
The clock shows 1 h 25 min
